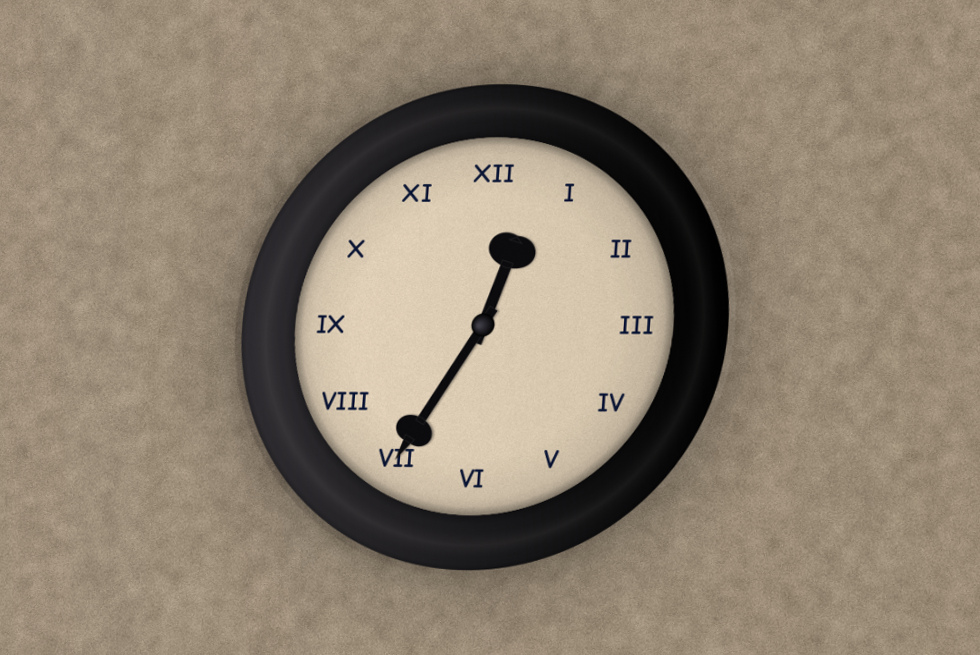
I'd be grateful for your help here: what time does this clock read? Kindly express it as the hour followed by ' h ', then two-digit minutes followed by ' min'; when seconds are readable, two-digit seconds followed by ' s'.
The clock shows 12 h 35 min
